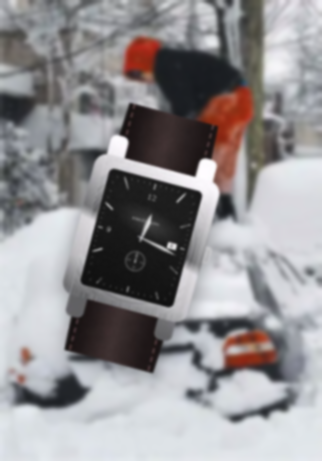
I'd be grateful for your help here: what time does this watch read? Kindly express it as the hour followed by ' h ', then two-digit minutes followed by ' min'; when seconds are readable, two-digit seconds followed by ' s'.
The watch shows 12 h 17 min
